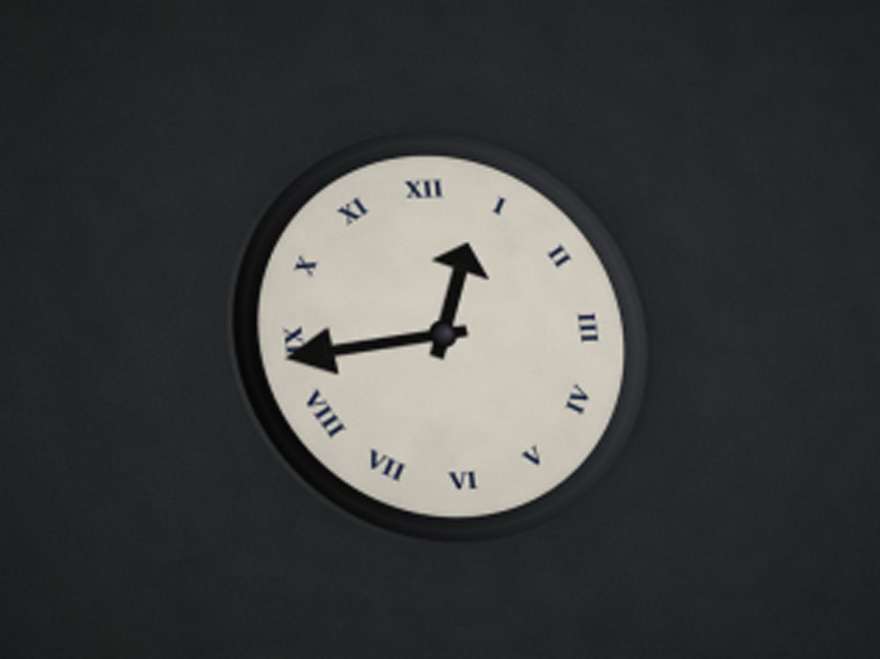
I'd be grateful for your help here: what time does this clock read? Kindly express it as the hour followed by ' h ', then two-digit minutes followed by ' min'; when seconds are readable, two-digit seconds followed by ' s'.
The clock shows 12 h 44 min
